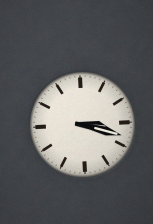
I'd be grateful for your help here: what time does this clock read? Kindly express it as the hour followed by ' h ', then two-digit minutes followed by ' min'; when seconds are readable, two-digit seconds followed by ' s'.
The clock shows 3 h 18 min
